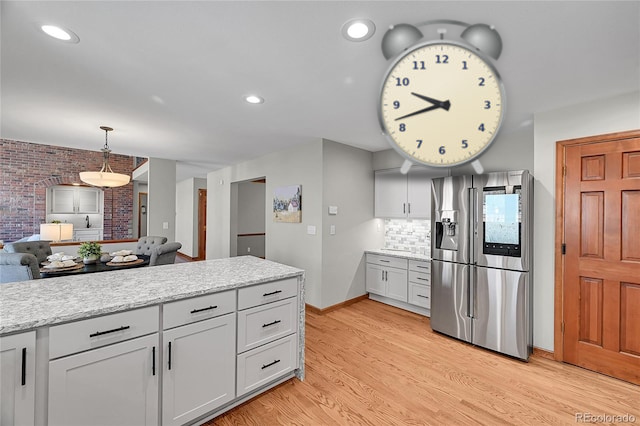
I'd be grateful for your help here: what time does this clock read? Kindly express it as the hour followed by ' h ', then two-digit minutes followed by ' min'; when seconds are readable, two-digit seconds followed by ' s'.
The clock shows 9 h 42 min
